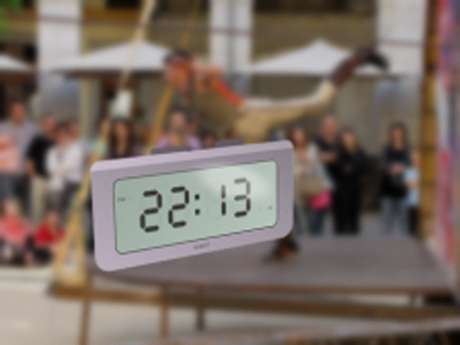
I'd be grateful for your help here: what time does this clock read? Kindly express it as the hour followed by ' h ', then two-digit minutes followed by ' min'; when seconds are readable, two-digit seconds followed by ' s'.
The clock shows 22 h 13 min
